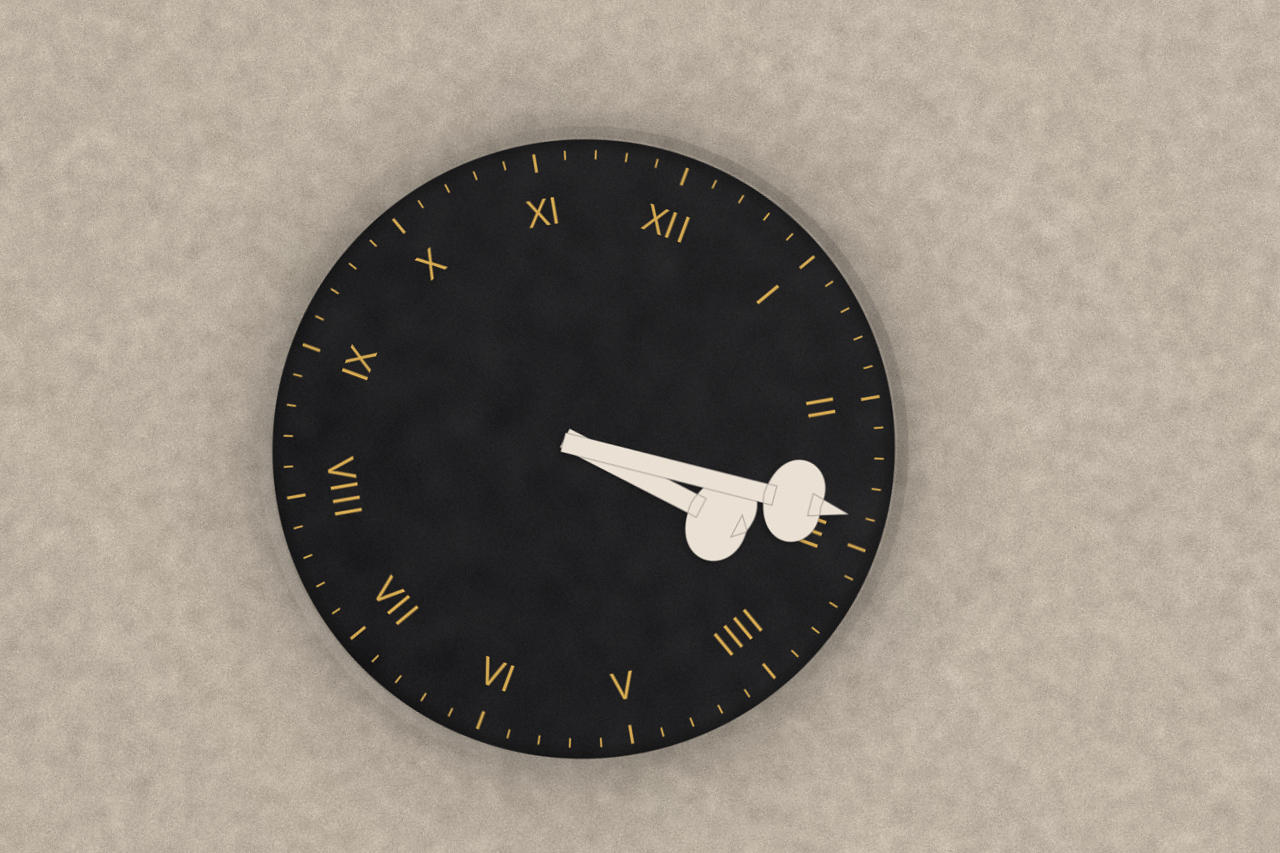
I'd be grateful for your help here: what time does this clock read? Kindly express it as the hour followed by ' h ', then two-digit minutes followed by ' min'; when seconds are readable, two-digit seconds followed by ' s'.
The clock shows 3 h 14 min
